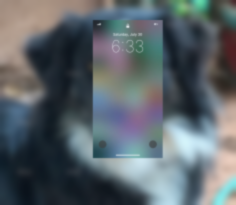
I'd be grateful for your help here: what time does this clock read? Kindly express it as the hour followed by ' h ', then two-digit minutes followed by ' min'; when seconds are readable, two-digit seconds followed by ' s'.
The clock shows 6 h 33 min
